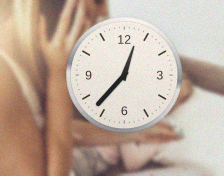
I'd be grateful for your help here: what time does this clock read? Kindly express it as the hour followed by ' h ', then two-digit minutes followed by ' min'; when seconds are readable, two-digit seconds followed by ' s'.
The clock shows 12 h 37 min
